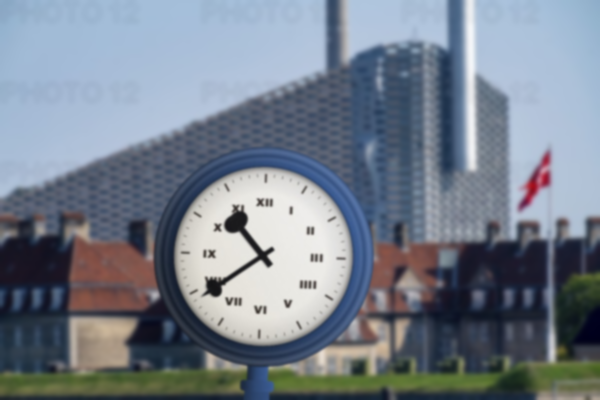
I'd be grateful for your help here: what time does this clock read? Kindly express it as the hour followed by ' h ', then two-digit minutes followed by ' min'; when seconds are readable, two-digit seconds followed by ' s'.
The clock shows 10 h 39 min
